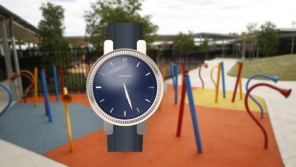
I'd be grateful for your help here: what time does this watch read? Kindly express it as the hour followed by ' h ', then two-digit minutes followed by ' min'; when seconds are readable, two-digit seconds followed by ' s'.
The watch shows 5 h 27 min
